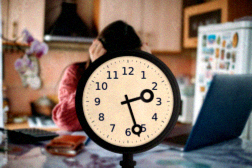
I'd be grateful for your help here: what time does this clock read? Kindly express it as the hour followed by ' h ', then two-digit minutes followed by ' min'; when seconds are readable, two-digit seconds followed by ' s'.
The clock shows 2 h 27 min
